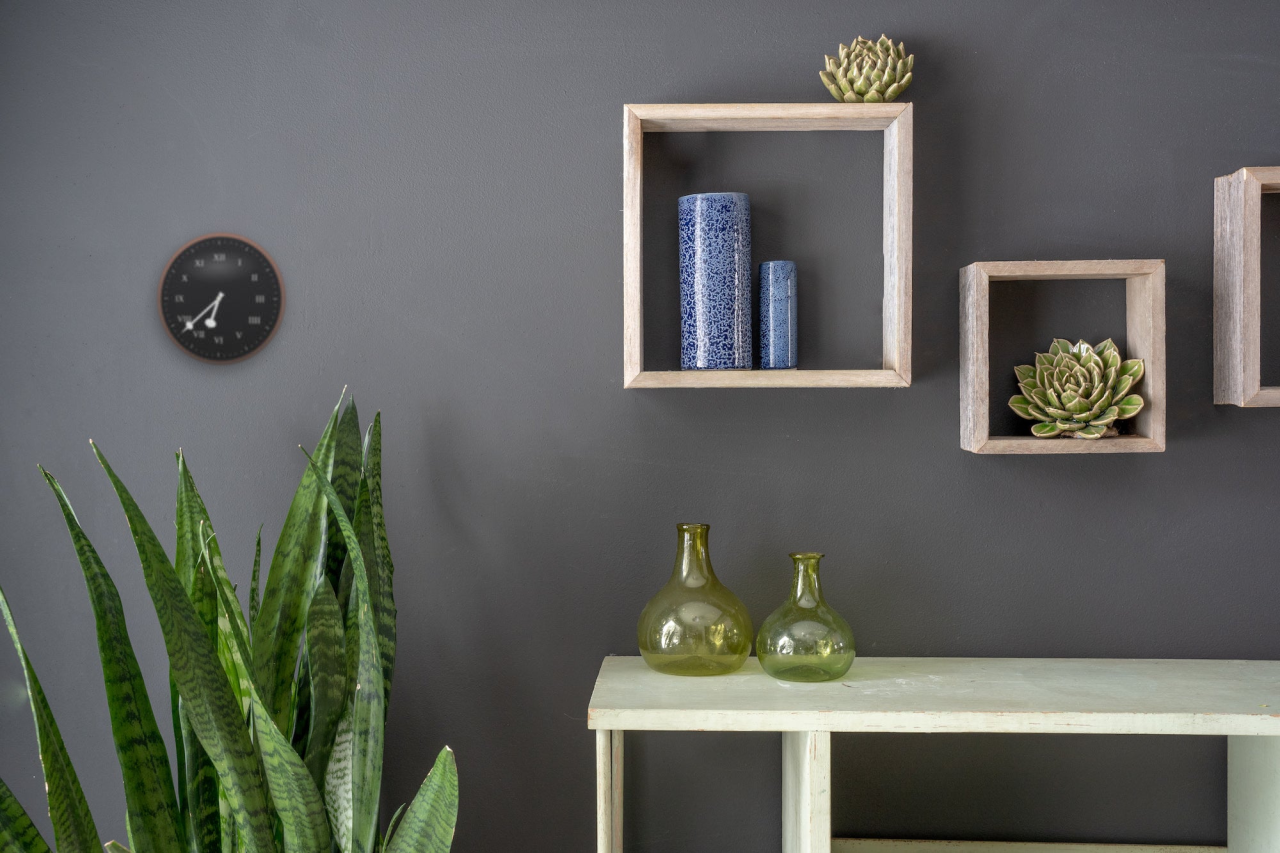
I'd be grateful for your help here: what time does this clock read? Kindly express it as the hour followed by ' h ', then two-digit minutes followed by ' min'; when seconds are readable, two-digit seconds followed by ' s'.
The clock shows 6 h 38 min
